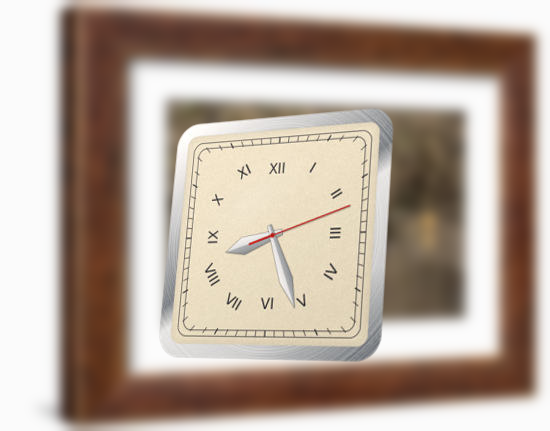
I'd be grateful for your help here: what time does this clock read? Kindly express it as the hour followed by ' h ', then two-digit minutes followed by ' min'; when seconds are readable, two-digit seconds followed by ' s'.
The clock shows 8 h 26 min 12 s
